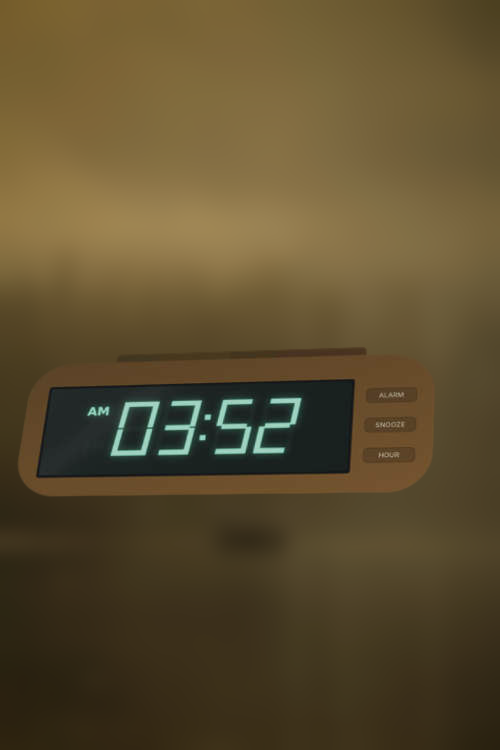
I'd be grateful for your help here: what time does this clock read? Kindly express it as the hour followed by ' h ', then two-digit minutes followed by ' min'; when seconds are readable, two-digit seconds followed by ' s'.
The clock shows 3 h 52 min
